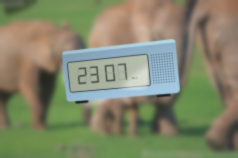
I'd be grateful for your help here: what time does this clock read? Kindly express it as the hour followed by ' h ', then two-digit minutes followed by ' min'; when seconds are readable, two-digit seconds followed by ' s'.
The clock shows 23 h 07 min
